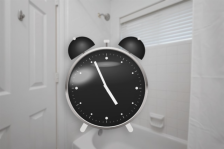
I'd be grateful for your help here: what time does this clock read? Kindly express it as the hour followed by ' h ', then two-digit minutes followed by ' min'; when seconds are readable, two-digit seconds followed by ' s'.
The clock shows 4 h 56 min
